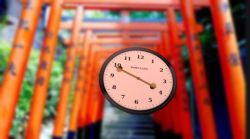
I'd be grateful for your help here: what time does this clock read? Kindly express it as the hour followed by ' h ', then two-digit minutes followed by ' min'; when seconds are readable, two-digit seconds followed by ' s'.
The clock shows 3 h 49 min
